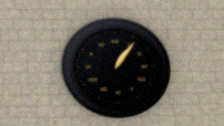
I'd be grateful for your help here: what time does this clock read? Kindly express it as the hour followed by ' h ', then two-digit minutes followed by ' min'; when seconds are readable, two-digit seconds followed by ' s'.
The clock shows 1 h 06 min
